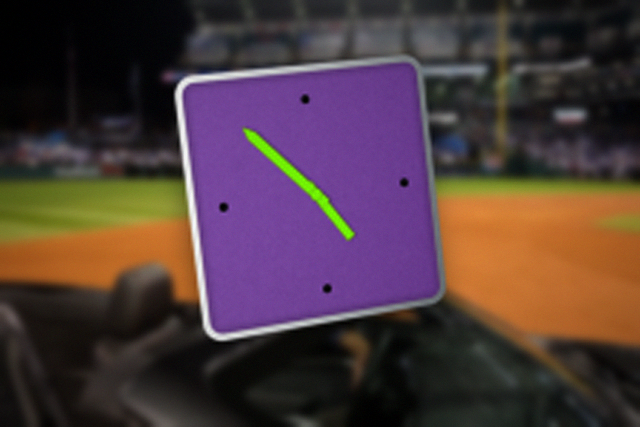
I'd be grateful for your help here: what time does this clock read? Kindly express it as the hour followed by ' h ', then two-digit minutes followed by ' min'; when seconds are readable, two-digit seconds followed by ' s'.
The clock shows 4 h 53 min
